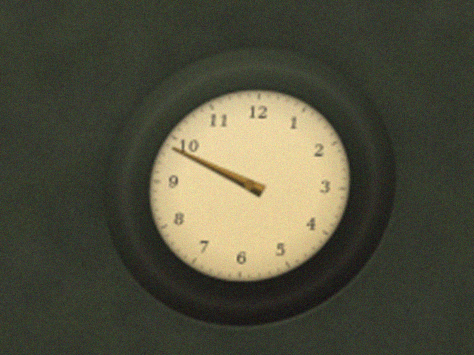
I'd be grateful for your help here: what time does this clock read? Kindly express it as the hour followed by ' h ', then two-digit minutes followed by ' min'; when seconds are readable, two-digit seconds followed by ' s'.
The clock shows 9 h 49 min
